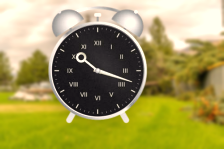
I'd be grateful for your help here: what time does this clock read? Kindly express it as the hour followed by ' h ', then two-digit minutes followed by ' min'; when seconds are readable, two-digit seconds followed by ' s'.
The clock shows 10 h 18 min
